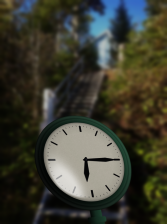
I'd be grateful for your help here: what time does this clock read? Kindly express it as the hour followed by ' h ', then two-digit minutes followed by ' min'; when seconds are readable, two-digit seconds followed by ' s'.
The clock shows 6 h 15 min
